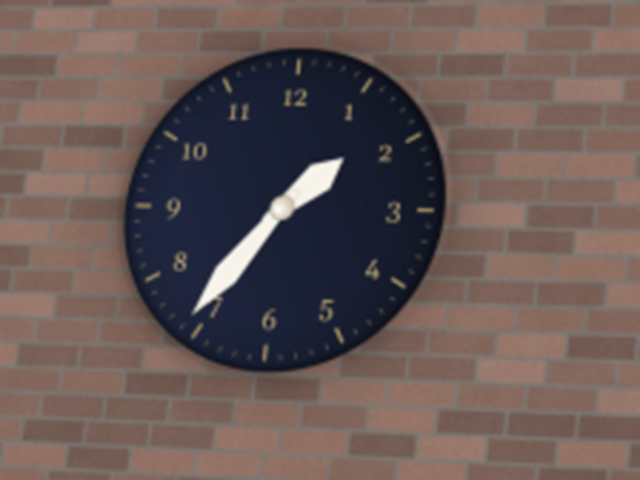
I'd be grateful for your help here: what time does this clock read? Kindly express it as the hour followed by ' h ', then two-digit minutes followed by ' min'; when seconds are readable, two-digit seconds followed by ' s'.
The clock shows 1 h 36 min
